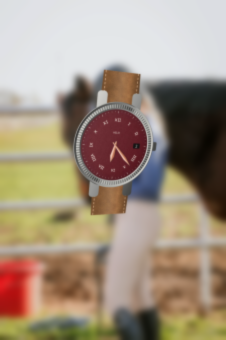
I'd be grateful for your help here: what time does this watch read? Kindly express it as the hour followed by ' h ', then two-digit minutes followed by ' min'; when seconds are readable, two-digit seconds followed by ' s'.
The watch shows 6 h 23 min
